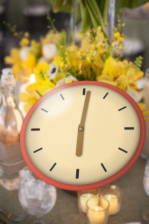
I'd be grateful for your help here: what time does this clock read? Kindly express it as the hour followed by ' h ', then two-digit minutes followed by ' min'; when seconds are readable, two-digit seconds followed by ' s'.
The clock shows 6 h 01 min
